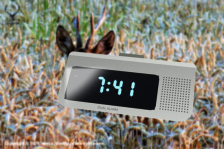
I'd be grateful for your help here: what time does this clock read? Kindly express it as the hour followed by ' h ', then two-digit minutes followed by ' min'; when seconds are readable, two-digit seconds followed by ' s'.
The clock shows 7 h 41 min
